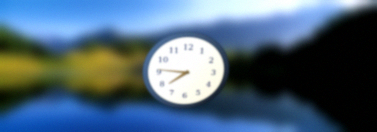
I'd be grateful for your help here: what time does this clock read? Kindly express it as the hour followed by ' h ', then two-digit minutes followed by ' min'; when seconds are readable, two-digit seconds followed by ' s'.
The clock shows 7 h 46 min
